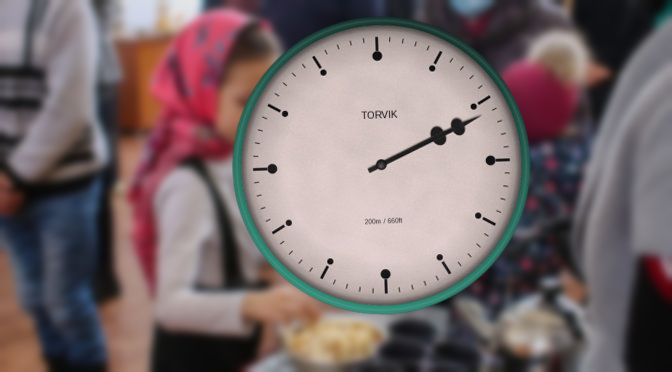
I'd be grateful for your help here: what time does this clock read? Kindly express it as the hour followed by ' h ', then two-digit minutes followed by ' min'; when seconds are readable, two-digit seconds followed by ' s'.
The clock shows 2 h 11 min
